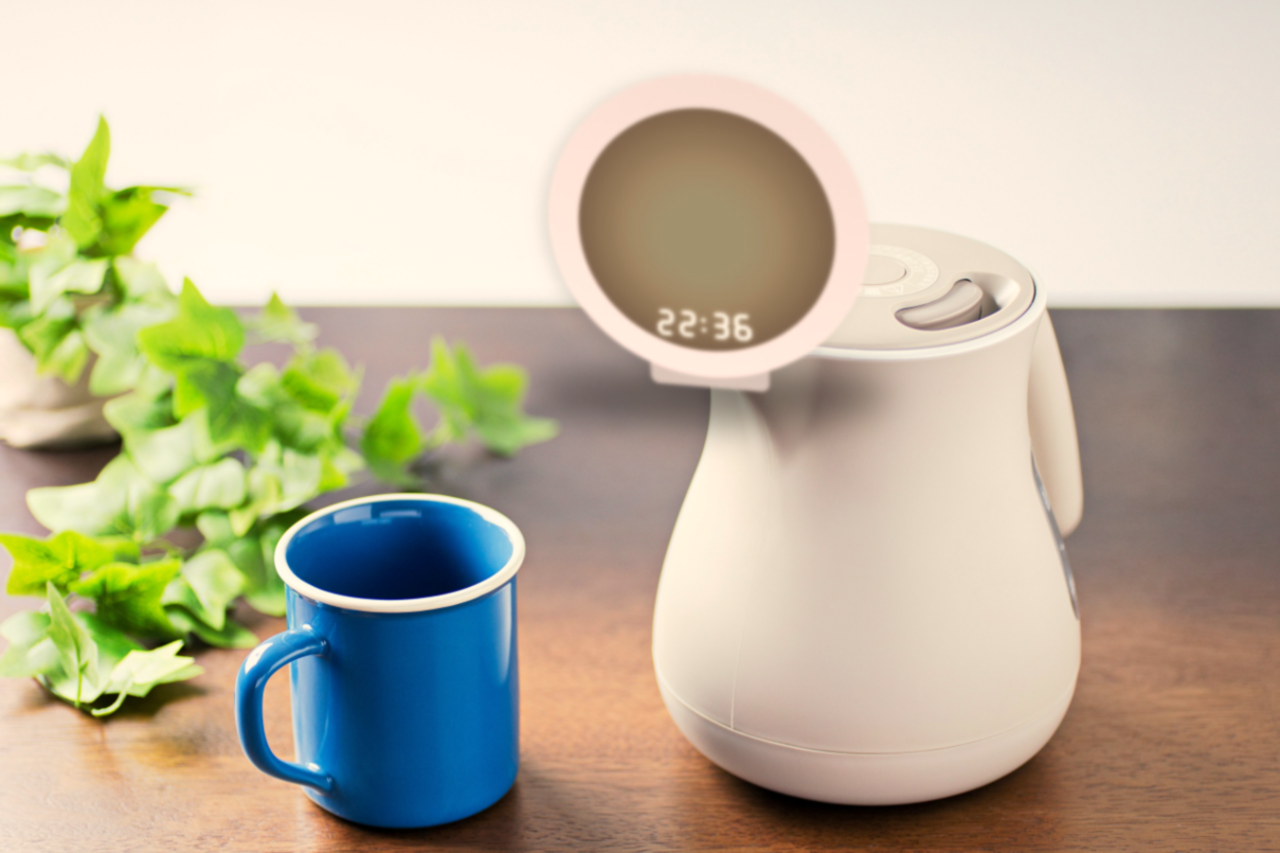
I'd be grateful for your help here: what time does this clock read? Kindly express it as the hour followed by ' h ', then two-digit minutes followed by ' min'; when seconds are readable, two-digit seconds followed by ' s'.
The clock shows 22 h 36 min
